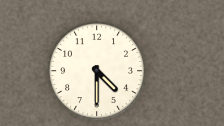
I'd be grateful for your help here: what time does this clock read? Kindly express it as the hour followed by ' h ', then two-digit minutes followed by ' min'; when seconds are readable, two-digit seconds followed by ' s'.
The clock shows 4 h 30 min
